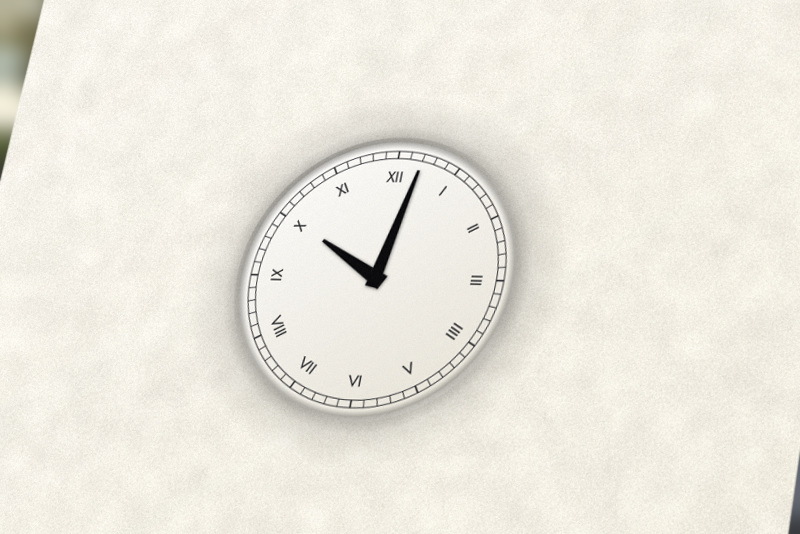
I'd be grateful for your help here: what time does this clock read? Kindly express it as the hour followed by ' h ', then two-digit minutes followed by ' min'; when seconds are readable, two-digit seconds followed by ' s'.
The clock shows 10 h 02 min
